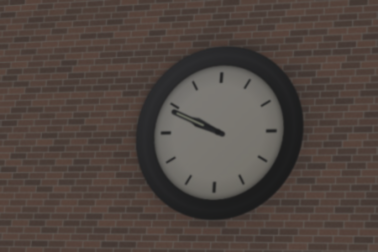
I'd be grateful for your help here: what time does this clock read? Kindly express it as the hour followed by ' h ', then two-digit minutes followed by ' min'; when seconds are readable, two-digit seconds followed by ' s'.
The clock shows 9 h 49 min
